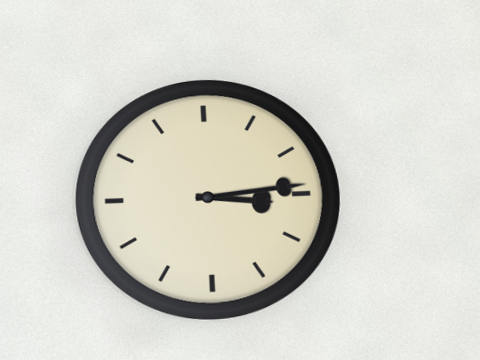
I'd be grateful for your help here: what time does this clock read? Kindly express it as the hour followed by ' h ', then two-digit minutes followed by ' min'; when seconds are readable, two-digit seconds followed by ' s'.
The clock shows 3 h 14 min
